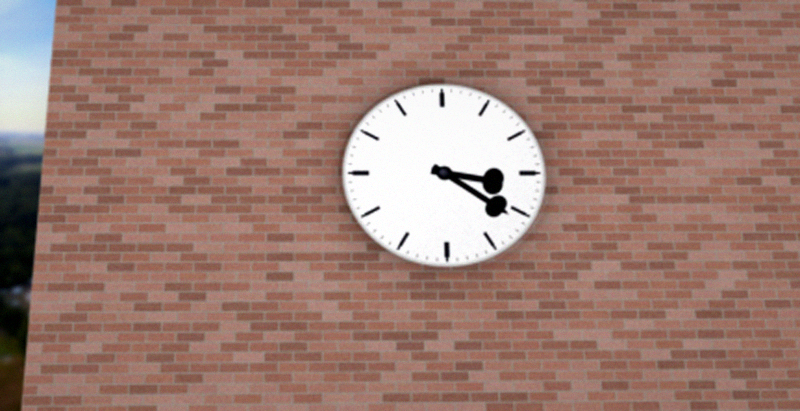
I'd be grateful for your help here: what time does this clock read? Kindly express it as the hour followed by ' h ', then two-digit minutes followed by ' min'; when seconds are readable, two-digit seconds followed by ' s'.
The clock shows 3 h 21 min
